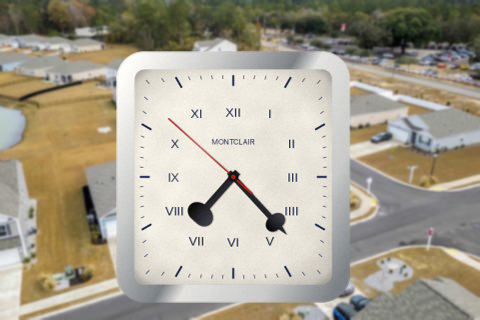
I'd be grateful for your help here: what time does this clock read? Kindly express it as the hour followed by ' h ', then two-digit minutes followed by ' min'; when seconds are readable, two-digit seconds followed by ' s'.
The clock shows 7 h 22 min 52 s
